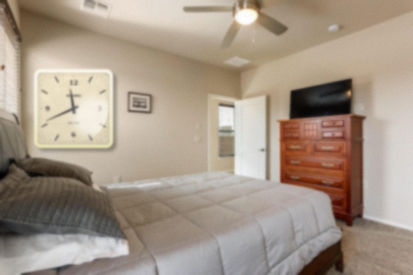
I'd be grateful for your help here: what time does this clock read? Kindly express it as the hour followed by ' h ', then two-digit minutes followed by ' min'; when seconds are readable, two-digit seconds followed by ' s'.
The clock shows 11 h 41 min
